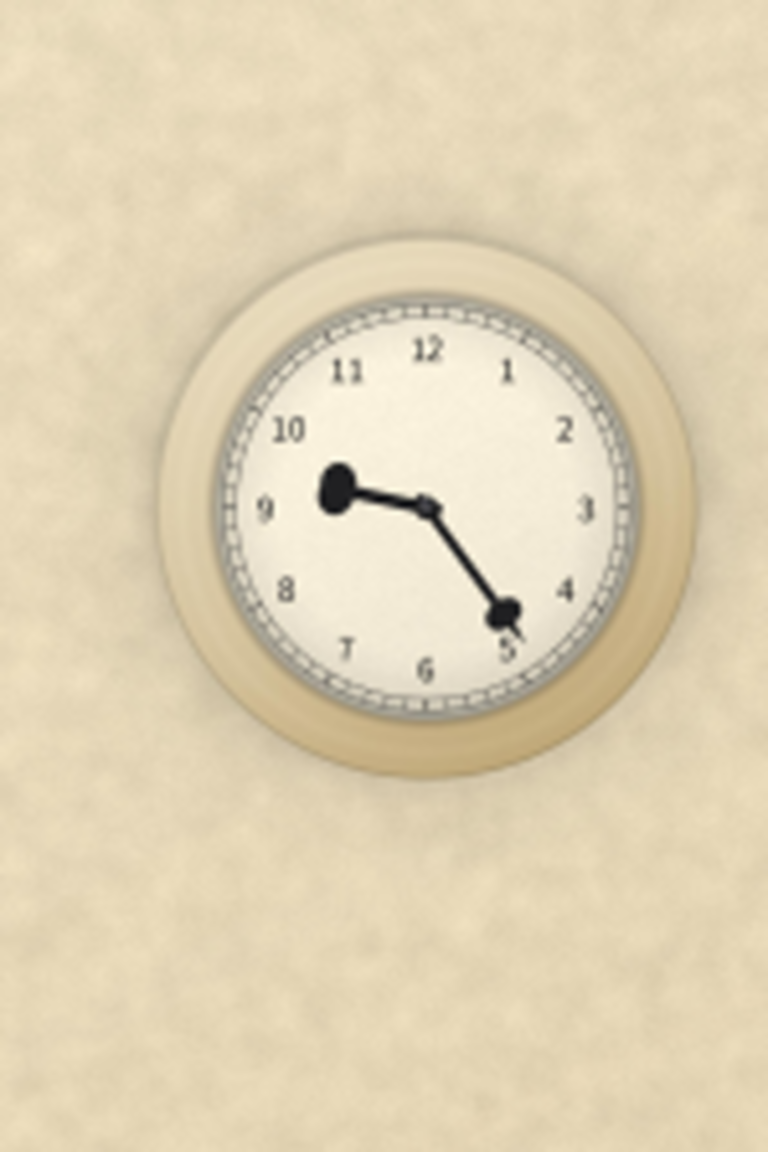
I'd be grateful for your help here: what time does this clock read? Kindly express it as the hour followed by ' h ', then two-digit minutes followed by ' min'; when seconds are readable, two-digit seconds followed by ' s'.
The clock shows 9 h 24 min
